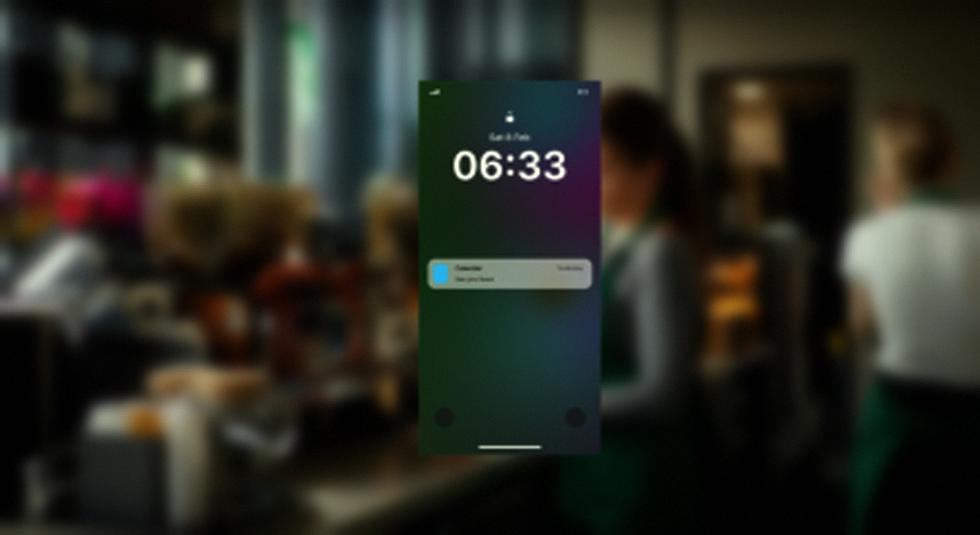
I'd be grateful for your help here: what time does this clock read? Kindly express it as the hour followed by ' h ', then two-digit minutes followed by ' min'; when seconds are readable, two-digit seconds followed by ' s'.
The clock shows 6 h 33 min
